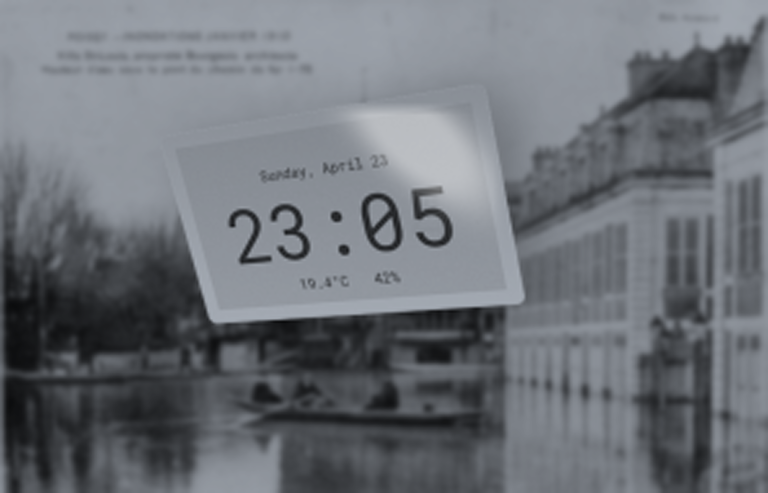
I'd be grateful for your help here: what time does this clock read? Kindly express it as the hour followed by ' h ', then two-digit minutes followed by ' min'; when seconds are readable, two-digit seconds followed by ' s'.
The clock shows 23 h 05 min
